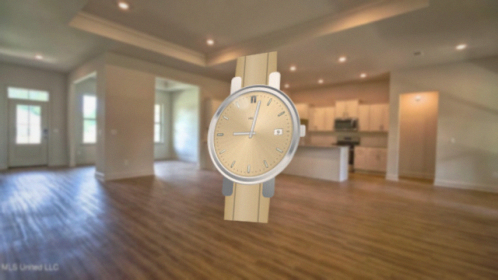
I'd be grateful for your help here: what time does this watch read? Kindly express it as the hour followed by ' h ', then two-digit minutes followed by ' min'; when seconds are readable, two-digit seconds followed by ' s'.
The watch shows 9 h 02 min
